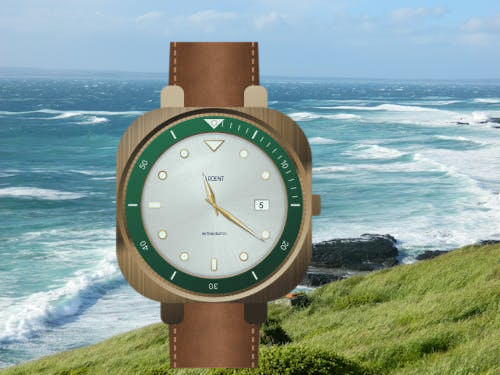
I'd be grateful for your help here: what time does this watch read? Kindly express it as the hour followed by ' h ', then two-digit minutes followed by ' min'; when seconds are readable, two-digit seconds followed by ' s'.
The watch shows 11 h 21 min
